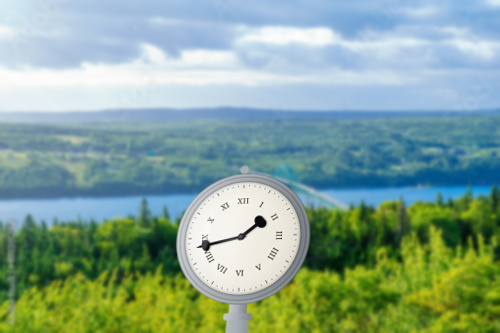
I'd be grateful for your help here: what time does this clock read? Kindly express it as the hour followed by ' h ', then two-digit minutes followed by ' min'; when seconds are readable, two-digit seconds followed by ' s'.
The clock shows 1 h 43 min
